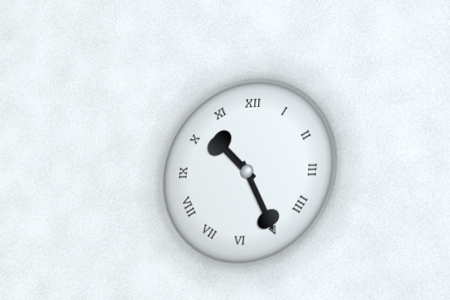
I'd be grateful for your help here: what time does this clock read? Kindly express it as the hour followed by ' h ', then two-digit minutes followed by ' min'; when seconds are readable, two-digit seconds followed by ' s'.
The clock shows 10 h 25 min
